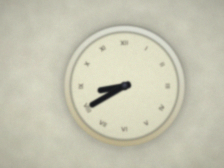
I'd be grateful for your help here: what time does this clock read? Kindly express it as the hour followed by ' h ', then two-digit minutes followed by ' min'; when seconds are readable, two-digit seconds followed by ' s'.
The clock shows 8 h 40 min
